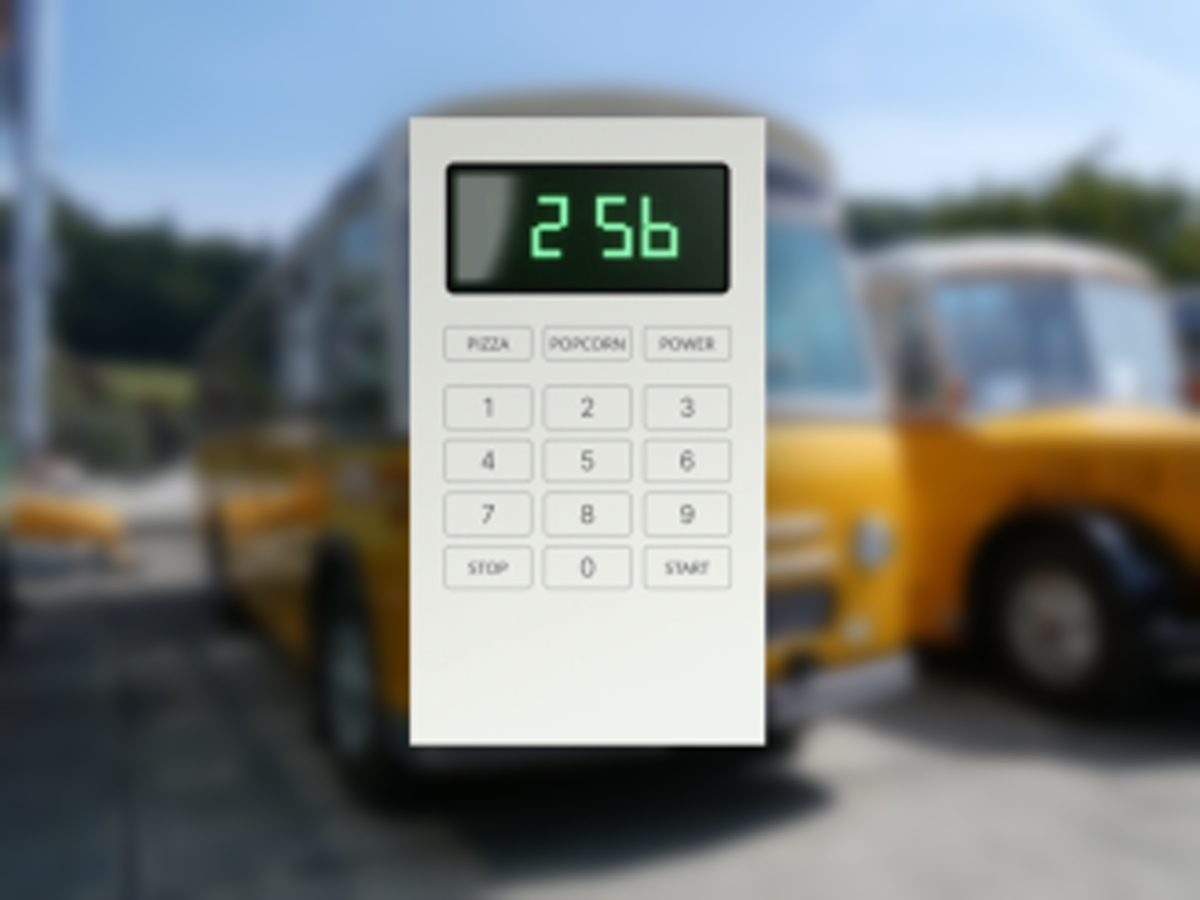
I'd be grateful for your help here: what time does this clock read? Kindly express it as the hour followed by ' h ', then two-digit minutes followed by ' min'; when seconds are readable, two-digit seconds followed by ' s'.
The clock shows 2 h 56 min
